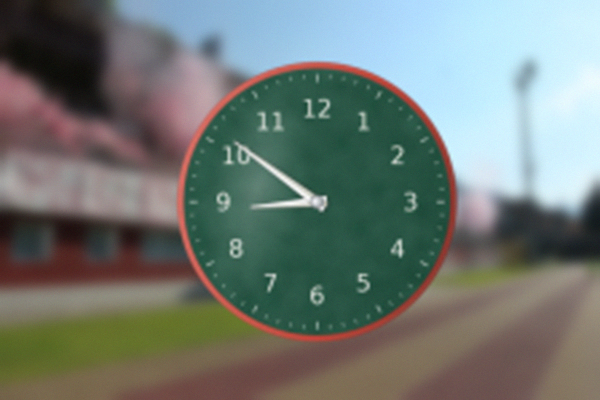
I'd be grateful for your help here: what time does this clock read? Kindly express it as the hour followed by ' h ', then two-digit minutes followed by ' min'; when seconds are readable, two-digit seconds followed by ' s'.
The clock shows 8 h 51 min
